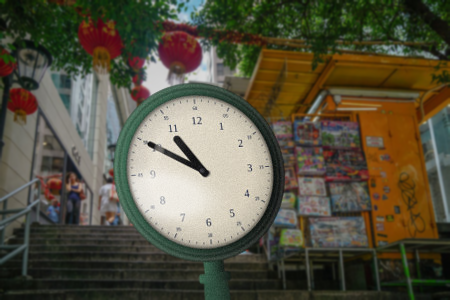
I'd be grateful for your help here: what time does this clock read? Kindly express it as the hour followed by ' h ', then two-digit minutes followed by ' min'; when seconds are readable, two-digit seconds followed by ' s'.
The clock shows 10 h 50 min
